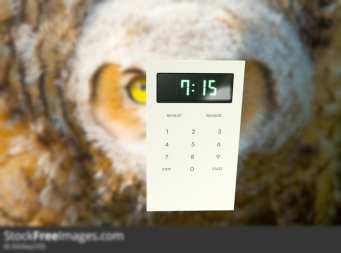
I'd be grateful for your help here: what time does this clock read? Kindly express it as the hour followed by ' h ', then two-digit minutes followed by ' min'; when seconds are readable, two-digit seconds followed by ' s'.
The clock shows 7 h 15 min
